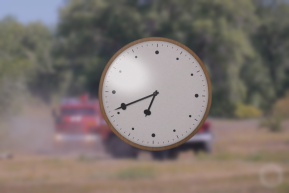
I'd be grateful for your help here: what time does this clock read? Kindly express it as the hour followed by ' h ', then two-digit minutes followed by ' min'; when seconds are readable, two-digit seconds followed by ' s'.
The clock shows 6 h 41 min
